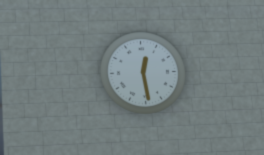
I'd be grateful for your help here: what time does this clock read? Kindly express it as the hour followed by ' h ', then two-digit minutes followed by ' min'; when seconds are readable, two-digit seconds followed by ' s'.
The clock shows 12 h 29 min
